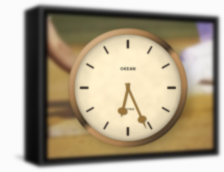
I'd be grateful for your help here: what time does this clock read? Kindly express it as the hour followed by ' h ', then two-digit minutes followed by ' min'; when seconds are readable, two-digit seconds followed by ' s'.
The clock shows 6 h 26 min
